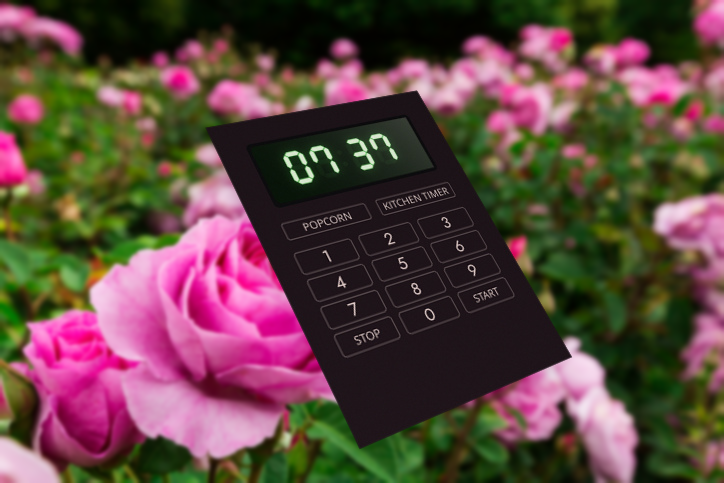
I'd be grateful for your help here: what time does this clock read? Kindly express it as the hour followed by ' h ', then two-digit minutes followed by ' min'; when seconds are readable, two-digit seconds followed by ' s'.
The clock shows 7 h 37 min
